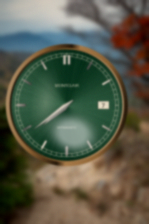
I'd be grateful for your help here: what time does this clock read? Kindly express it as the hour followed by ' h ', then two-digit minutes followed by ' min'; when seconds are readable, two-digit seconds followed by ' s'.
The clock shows 7 h 39 min
